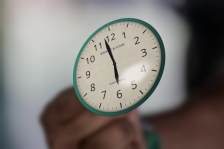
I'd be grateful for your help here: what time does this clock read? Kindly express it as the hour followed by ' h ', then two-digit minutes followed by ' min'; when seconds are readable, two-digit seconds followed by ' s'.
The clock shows 5 h 58 min
